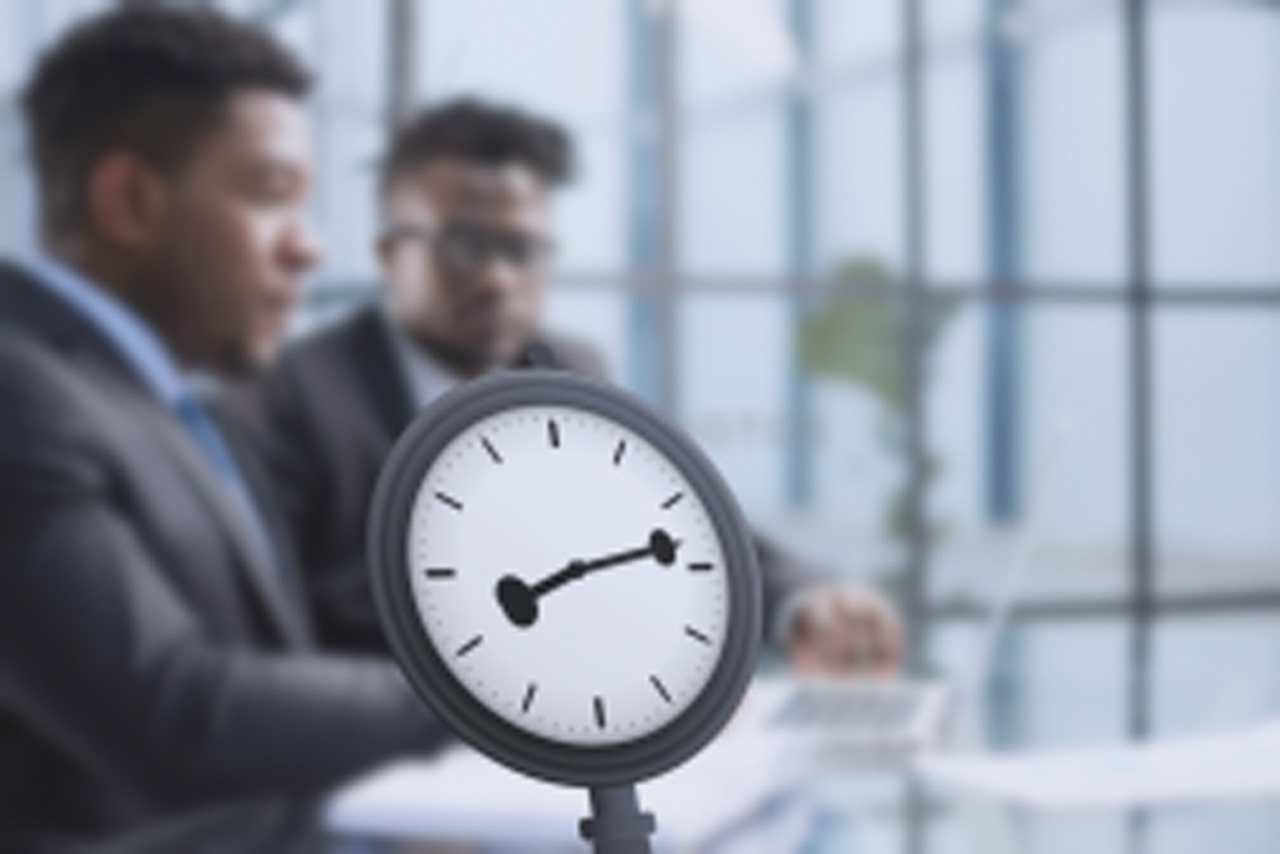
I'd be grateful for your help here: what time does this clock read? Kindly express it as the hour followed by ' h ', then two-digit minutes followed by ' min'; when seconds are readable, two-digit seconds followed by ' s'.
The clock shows 8 h 13 min
